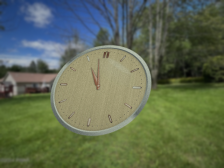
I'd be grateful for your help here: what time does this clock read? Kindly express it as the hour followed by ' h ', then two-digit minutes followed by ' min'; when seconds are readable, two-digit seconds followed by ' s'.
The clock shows 10 h 58 min
